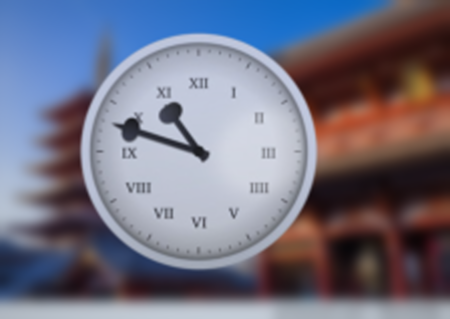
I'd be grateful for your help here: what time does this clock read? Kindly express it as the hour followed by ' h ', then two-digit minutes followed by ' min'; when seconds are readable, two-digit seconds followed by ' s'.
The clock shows 10 h 48 min
